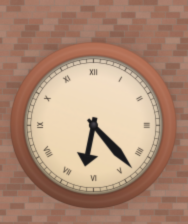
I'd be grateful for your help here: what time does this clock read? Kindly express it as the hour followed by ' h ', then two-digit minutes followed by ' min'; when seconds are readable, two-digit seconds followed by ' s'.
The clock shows 6 h 23 min
